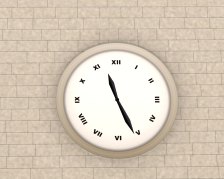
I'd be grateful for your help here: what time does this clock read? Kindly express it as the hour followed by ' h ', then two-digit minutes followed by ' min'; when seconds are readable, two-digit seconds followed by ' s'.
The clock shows 11 h 26 min
